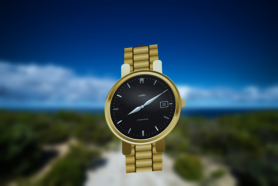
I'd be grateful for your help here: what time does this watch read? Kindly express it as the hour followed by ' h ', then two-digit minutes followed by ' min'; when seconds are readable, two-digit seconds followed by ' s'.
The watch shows 8 h 10 min
